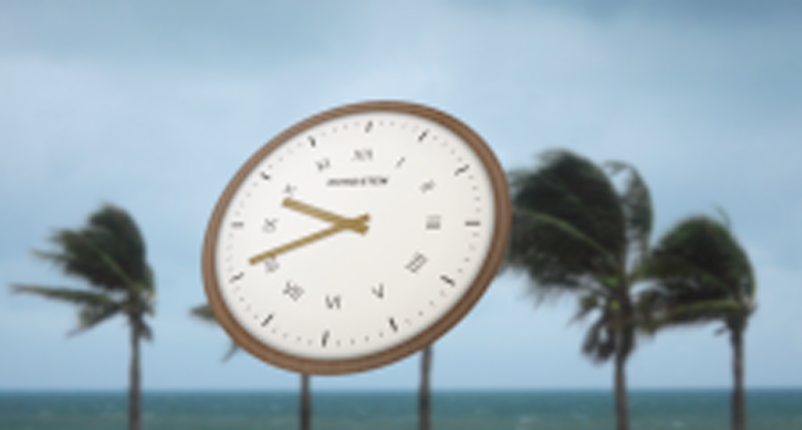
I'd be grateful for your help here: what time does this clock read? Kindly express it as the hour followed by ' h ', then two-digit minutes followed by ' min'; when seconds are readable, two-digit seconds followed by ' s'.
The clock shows 9 h 41 min
